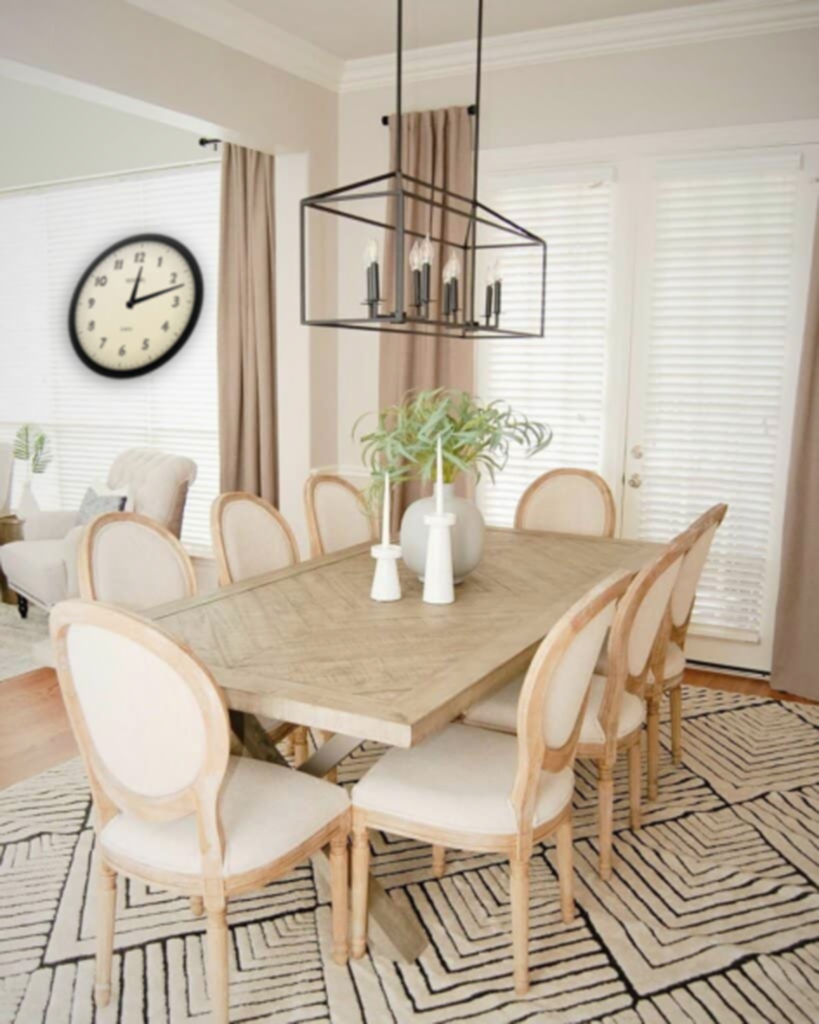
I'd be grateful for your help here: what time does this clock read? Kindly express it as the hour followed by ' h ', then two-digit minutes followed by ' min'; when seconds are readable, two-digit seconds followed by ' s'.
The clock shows 12 h 12 min
